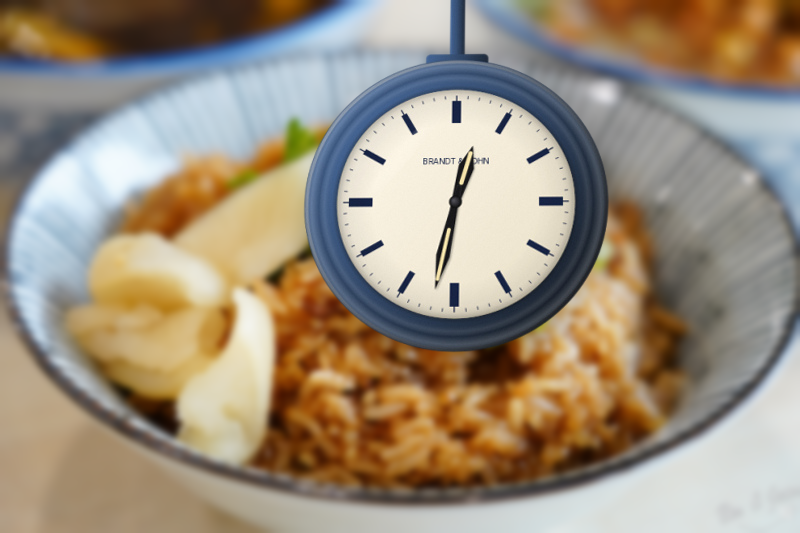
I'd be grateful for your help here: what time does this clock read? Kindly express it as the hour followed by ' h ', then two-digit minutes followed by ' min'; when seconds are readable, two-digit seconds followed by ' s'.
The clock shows 12 h 32 min
